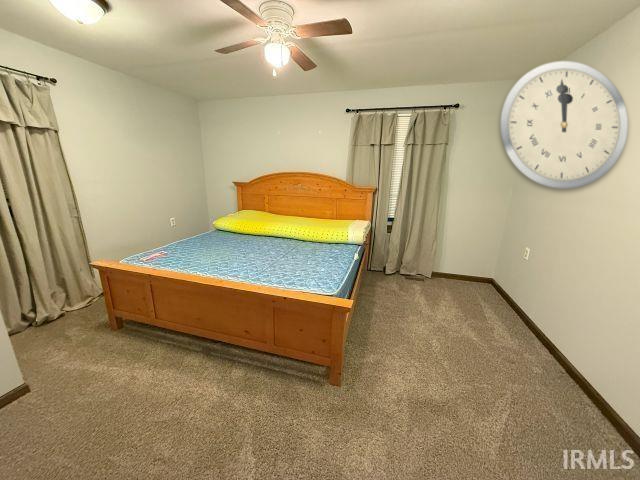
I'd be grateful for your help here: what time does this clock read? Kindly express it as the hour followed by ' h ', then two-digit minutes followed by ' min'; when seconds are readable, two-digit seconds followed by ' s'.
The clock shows 11 h 59 min
